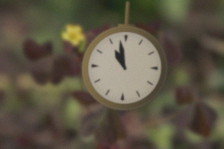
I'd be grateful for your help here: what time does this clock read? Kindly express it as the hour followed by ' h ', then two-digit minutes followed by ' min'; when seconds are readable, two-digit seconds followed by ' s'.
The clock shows 10 h 58 min
